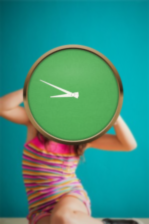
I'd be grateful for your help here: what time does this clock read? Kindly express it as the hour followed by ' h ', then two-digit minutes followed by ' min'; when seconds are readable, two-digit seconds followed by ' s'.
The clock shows 8 h 49 min
